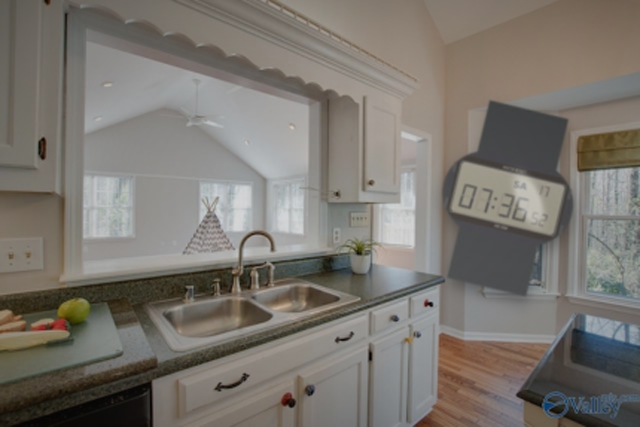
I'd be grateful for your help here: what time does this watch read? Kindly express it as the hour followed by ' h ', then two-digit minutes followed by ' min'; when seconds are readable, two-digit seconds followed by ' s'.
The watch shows 7 h 36 min
